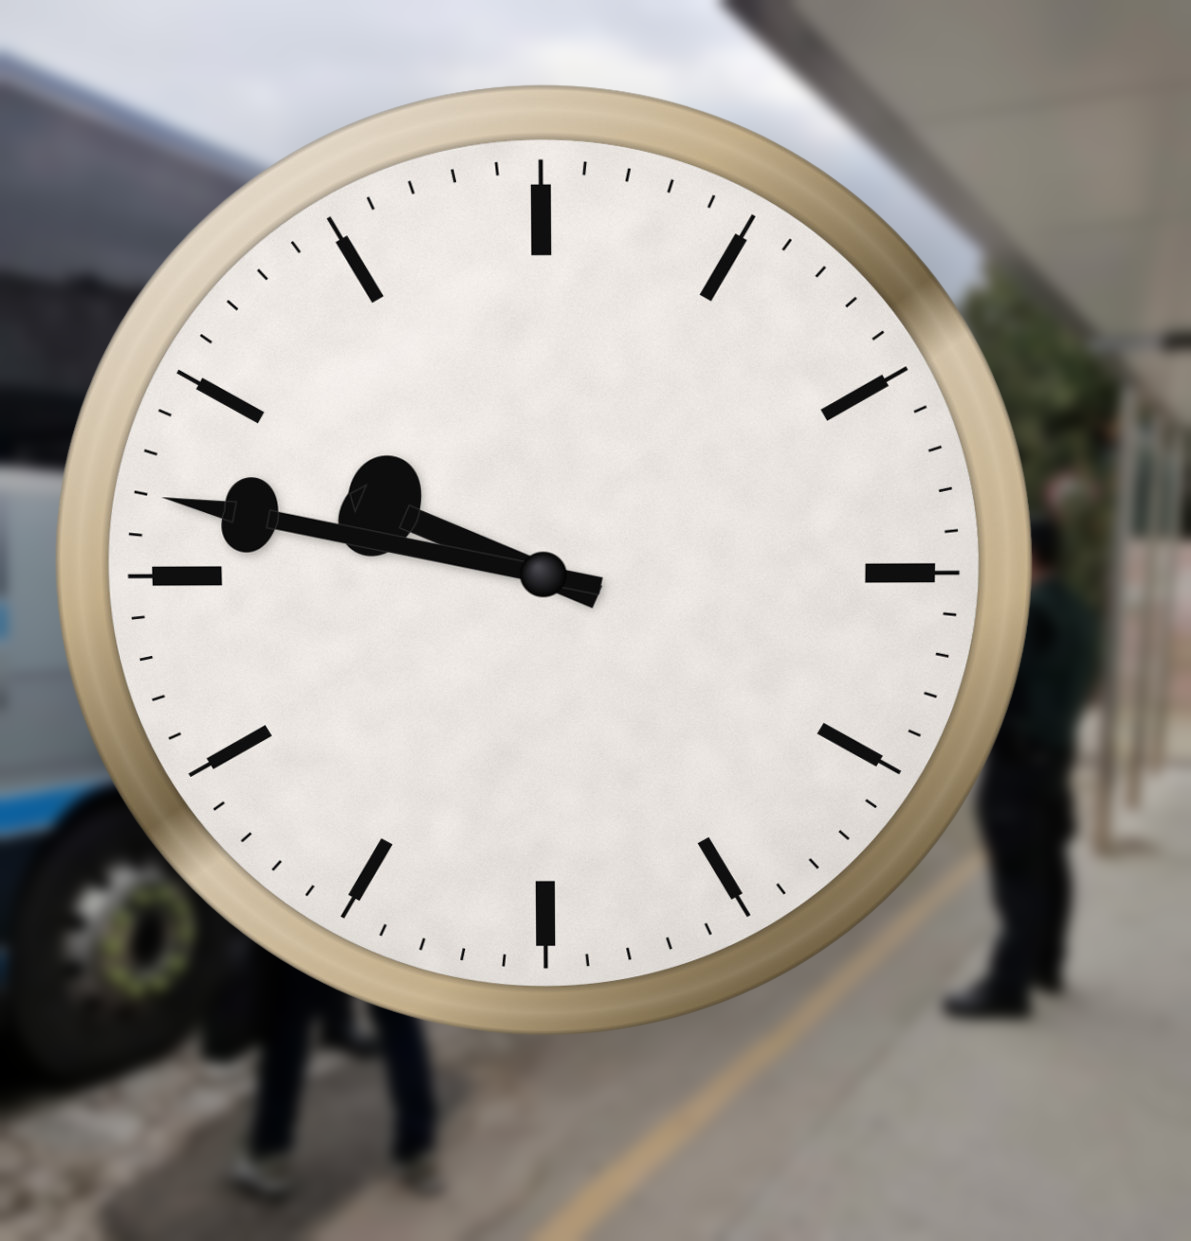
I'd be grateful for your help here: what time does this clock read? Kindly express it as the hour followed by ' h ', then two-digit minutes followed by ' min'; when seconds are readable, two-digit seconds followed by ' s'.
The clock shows 9 h 47 min
